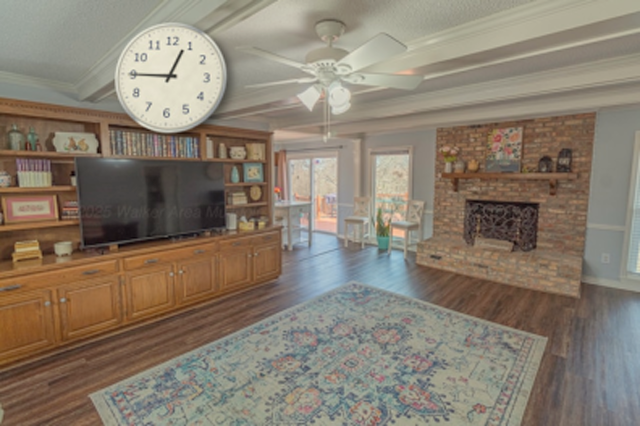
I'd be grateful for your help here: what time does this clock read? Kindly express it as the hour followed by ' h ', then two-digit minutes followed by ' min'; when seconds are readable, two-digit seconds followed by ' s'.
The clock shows 12 h 45 min
